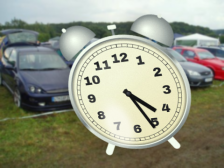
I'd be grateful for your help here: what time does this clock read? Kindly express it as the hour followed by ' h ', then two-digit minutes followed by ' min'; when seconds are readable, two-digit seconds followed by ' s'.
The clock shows 4 h 26 min
